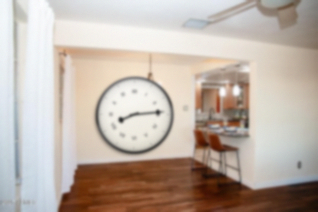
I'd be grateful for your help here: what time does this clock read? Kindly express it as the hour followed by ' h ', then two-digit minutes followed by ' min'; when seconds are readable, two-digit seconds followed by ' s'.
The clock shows 8 h 14 min
